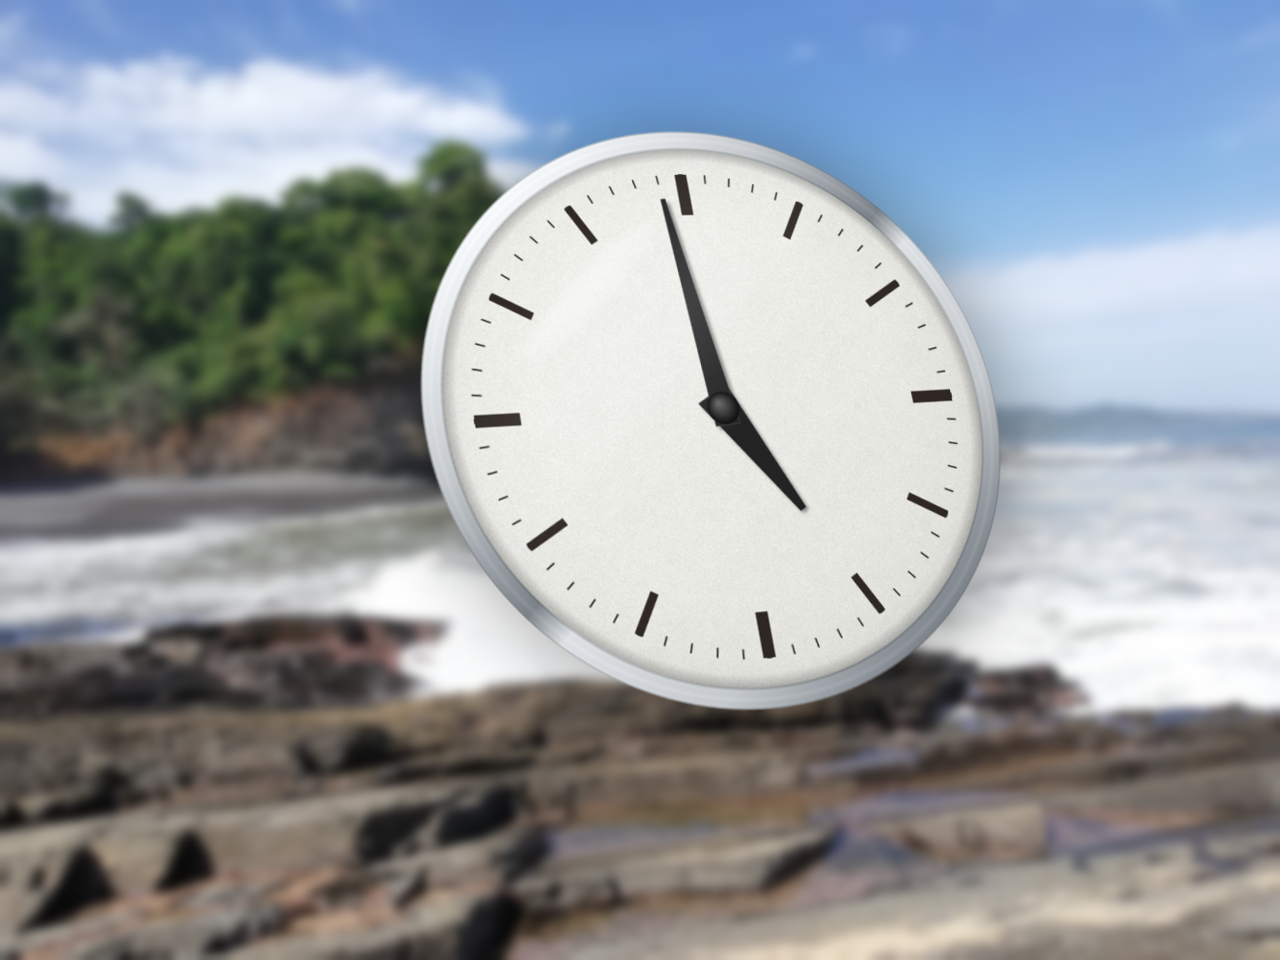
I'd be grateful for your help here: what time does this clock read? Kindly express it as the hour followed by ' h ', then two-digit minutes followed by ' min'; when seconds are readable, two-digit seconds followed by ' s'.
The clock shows 4 h 59 min
